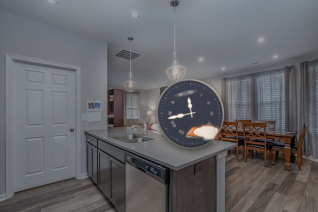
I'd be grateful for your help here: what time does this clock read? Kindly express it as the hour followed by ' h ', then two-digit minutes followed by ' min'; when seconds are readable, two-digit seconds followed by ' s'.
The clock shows 11 h 43 min
